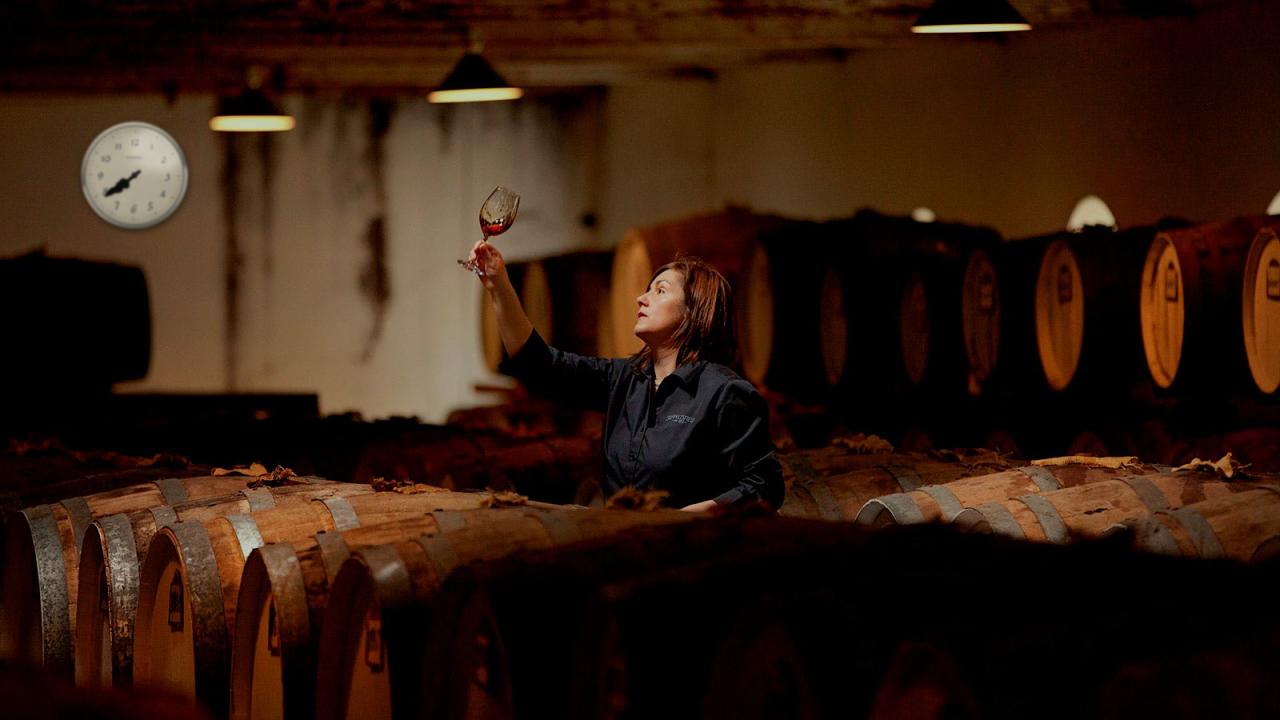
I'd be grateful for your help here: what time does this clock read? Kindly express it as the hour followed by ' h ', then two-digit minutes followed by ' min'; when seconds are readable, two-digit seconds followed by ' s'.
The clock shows 7 h 39 min
